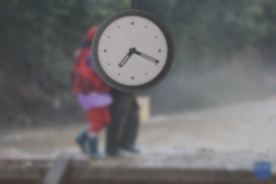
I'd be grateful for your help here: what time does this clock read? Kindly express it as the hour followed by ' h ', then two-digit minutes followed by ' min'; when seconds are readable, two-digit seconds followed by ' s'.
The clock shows 7 h 19 min
